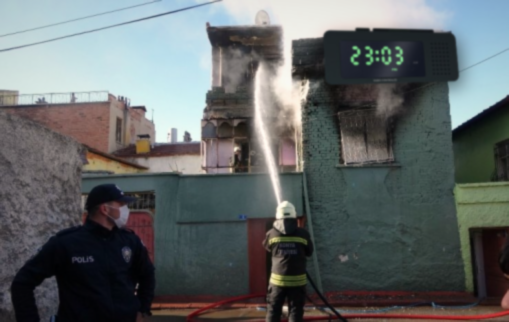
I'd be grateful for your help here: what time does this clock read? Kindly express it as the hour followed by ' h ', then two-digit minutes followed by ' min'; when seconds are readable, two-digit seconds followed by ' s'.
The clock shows 23 h 03 min
